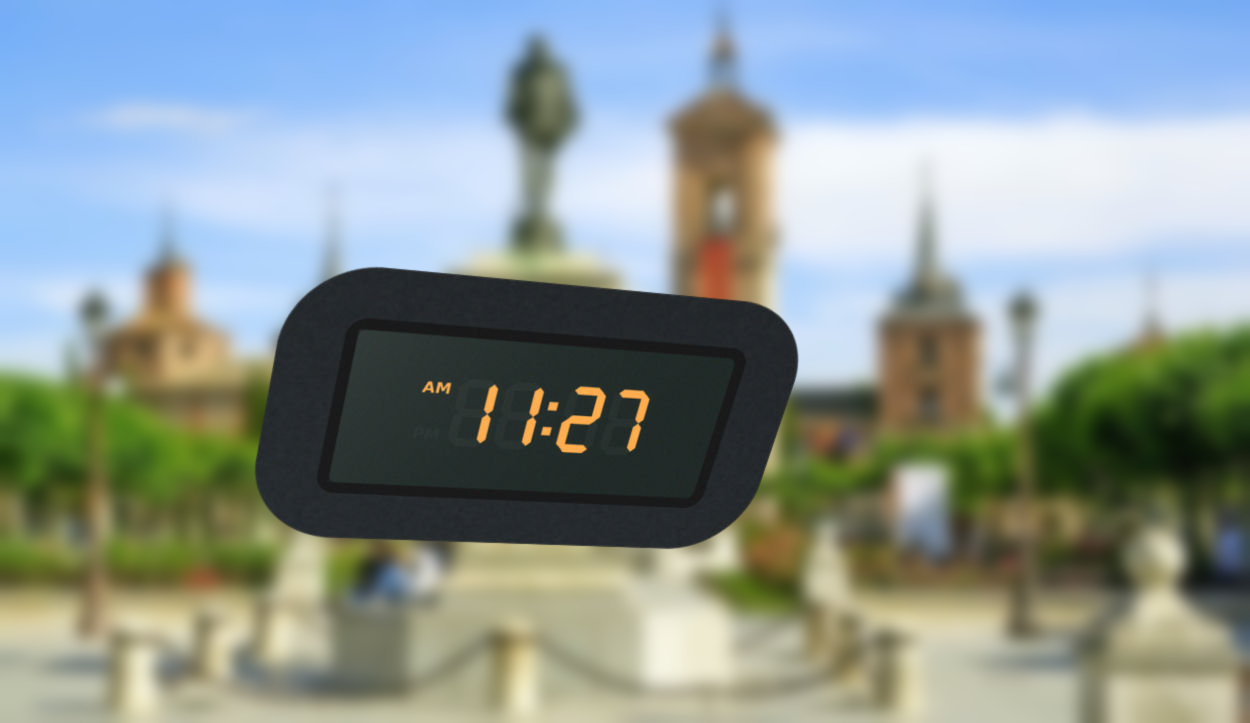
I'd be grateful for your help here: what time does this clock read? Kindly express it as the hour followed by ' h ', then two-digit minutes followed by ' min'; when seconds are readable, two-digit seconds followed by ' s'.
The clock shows 11 h 27 min
